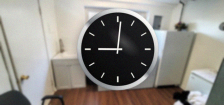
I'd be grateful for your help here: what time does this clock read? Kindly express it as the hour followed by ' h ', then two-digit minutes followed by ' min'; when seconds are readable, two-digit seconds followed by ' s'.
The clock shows 9 h 01 min
